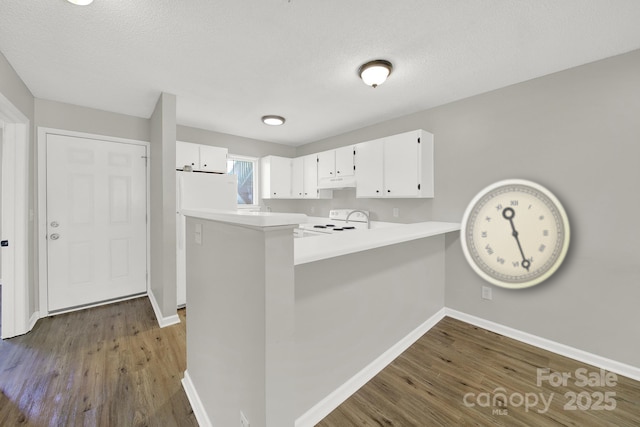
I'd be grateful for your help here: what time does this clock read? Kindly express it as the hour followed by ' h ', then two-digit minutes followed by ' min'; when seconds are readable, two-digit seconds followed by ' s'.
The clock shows 11 h 27 min
